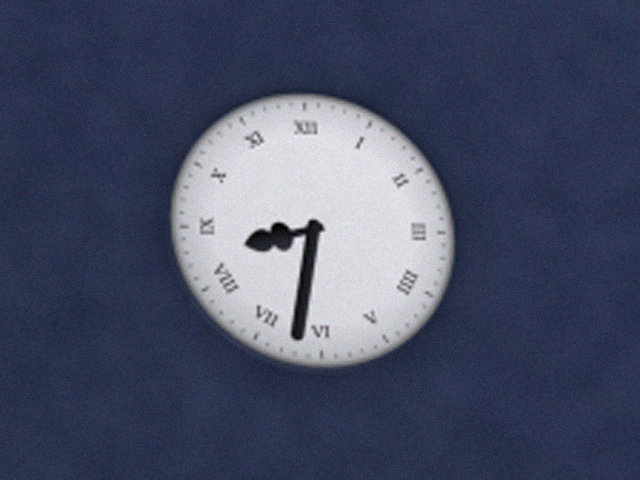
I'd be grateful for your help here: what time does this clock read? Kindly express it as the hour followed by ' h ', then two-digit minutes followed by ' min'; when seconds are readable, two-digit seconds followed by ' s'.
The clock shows 8 h 32 min
